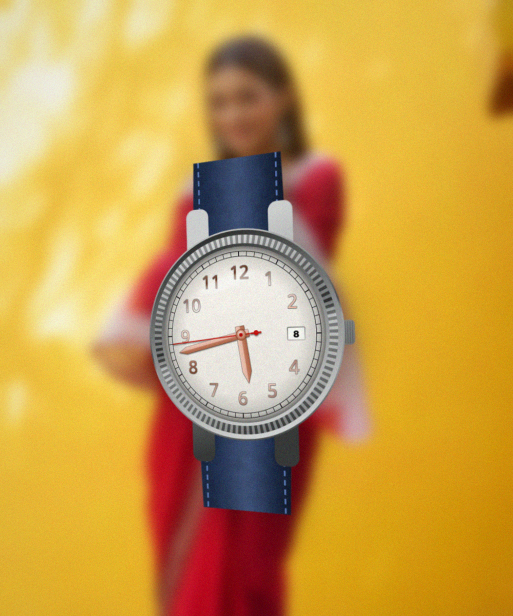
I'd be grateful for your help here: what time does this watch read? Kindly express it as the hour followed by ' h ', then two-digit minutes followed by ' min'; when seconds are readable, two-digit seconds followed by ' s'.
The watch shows 5 h 42 min 44 s
